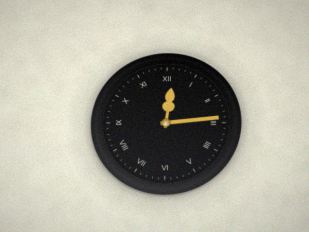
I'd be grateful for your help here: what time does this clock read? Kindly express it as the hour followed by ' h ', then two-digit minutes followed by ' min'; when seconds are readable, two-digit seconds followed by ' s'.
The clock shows 12 h 14 min
